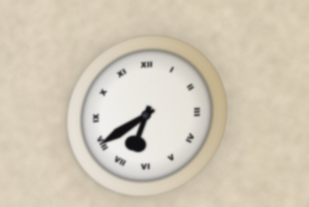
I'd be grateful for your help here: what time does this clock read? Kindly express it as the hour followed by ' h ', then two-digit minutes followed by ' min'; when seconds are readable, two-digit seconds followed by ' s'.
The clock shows 6 h 40 min
